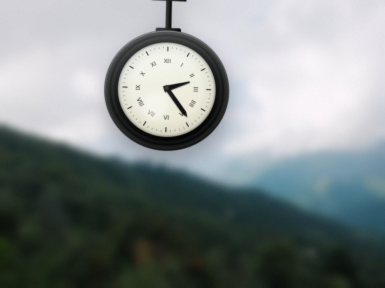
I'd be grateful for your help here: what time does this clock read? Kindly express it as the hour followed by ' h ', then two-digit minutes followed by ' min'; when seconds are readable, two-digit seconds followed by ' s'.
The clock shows 2 h 24 min
